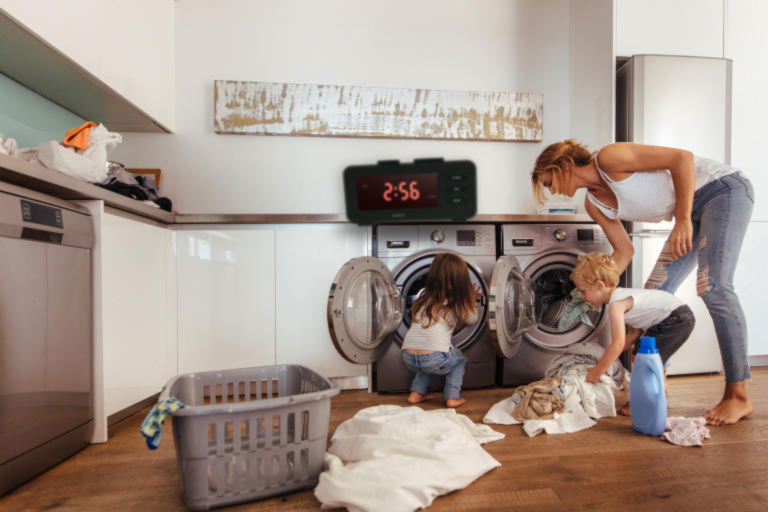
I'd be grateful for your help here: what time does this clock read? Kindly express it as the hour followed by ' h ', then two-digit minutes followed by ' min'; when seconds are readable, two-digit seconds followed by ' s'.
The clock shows 2 h 56 min
